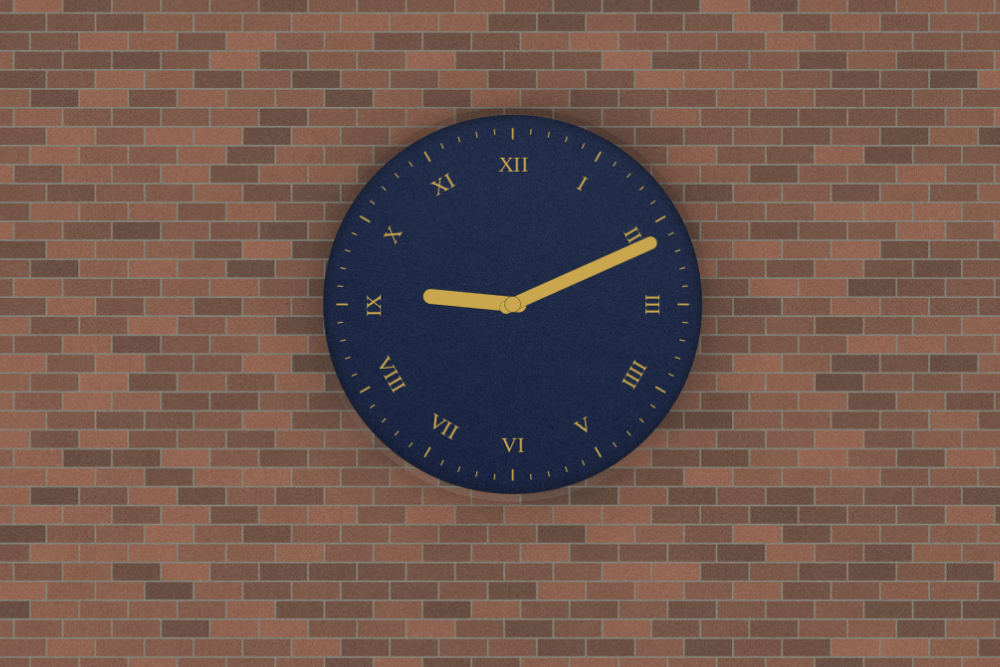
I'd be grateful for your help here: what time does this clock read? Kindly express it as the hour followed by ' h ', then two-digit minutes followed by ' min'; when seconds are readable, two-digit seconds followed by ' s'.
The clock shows 9 h 11 min
